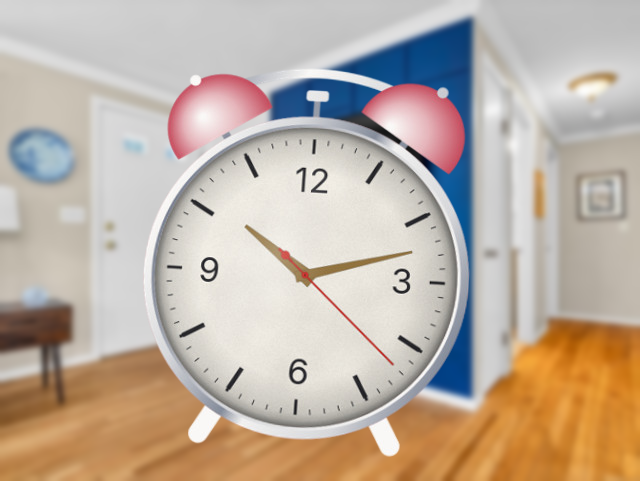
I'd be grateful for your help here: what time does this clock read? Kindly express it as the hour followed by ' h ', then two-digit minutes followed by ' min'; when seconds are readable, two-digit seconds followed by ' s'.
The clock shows 10 h 12 min 22 s
